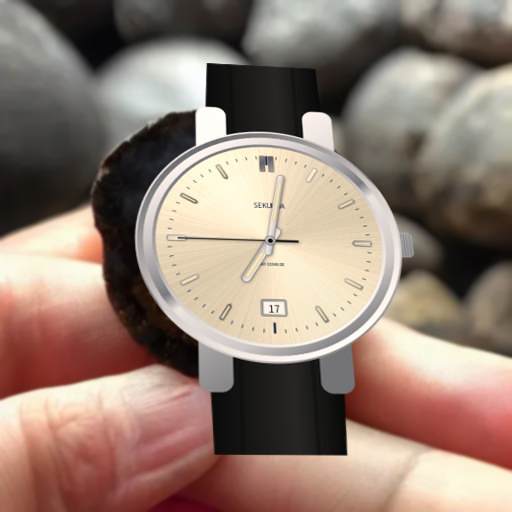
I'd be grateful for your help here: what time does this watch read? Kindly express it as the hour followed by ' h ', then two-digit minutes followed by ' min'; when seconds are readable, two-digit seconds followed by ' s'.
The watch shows 7 h 01 min 45 s
